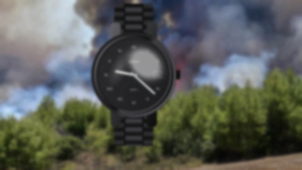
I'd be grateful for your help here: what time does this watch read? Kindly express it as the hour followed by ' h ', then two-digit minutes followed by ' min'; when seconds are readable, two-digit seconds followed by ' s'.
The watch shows 9 h 22 min
